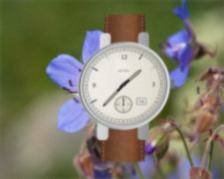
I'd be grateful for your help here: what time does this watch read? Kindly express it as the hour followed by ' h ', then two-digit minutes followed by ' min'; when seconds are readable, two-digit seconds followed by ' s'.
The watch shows 1 h 37 min
